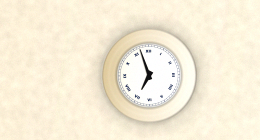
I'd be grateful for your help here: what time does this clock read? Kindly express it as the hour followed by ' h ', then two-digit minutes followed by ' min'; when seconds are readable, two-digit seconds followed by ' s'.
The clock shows 6 h 57 min
